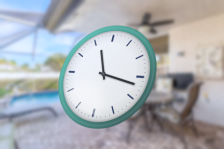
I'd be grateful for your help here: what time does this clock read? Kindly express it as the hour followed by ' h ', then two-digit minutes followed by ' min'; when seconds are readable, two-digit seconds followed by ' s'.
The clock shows 11 h 17 min
